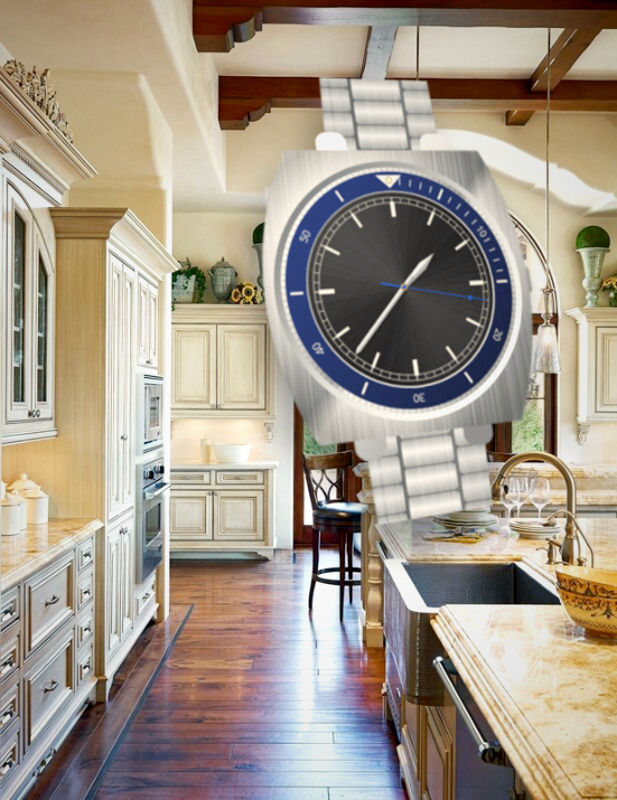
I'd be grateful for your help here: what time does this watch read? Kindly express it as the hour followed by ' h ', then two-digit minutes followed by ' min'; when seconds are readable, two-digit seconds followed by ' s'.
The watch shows 1 h 37 min 17 s
